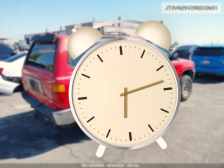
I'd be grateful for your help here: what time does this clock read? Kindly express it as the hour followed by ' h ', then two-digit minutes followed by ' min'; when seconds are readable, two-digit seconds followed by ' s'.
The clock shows 6 h 13 min
